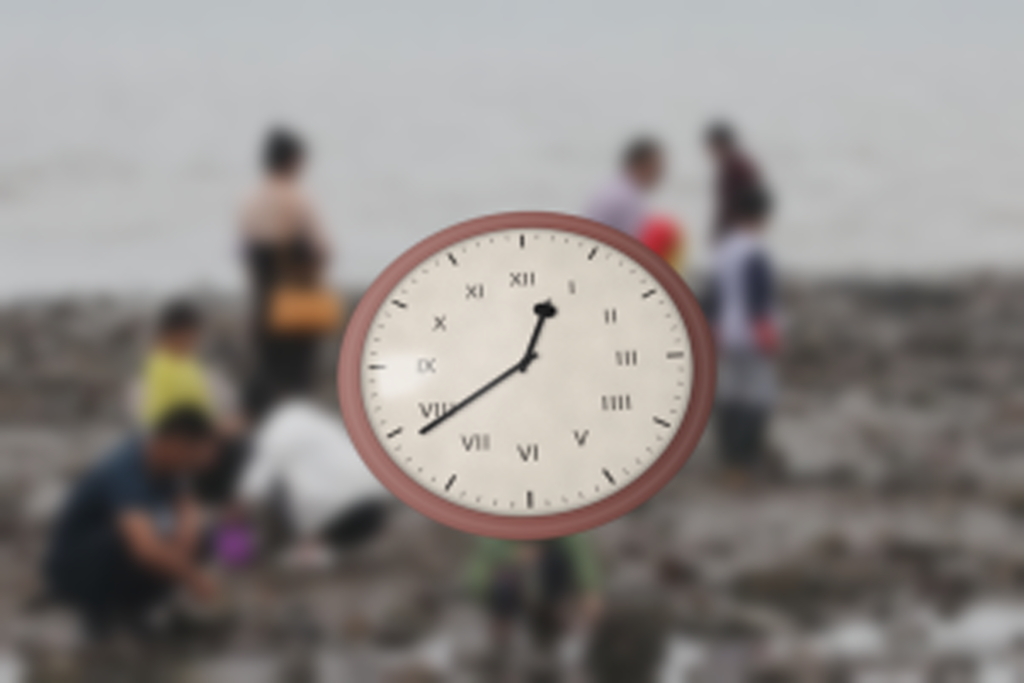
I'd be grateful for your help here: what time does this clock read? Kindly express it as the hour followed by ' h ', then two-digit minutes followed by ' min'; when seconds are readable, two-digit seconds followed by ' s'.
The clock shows 12 h 39 min
